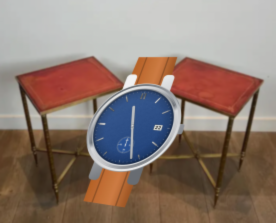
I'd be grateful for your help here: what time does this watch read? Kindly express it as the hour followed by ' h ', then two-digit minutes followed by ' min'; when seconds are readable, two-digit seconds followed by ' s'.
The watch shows 11 h 27 min
